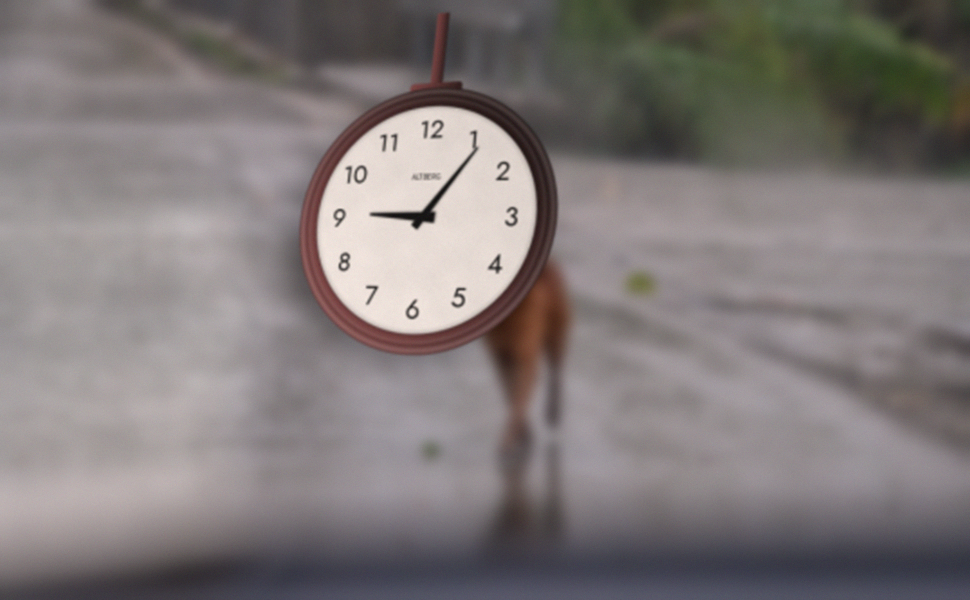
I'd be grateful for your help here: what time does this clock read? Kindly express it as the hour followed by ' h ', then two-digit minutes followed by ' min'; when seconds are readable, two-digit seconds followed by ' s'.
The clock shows 9 h 06 min
